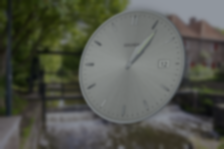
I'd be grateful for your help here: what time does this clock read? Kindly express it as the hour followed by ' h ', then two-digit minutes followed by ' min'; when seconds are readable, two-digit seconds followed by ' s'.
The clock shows 1 h 06 min
